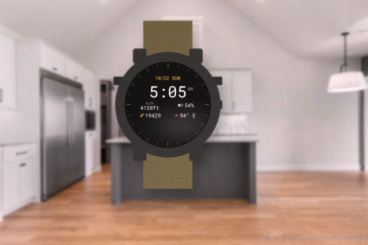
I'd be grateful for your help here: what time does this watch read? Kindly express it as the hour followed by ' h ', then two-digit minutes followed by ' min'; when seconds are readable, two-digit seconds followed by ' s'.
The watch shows 5 h 05 min
